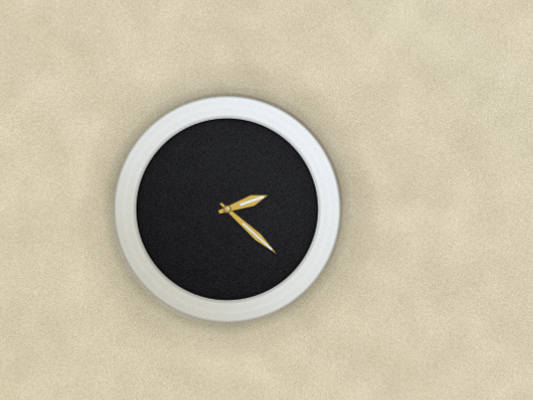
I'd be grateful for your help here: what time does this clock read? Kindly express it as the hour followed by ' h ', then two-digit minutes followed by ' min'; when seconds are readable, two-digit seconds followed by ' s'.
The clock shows 2 h 22 min
